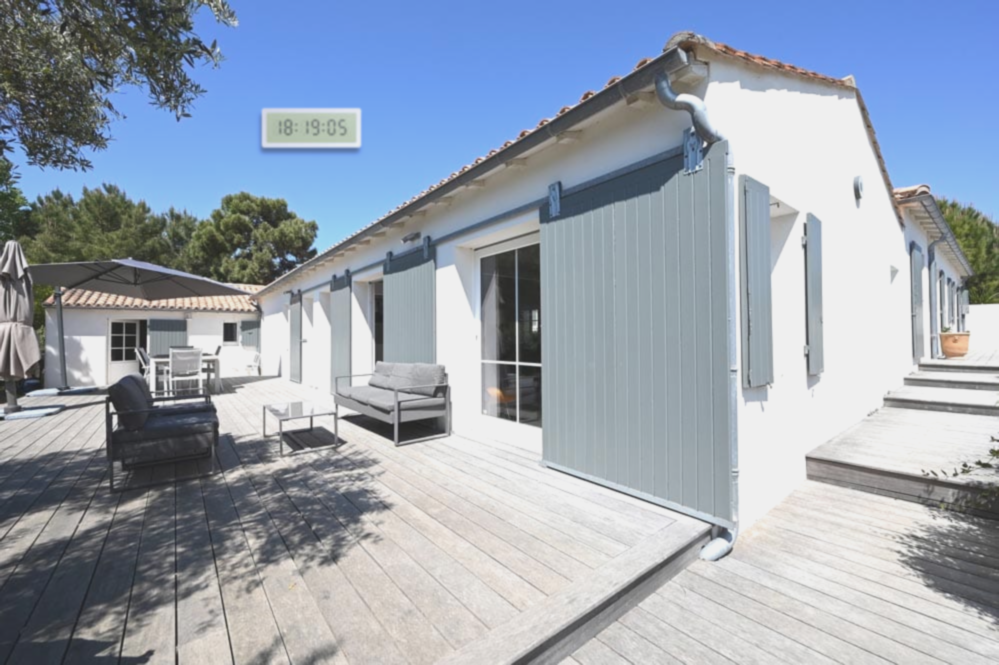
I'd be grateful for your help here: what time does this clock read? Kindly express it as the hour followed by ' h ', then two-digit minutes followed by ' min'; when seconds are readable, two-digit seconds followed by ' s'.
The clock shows 18 h 19 min 05 s
